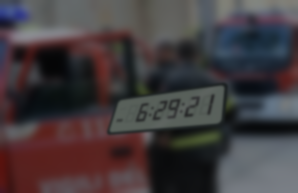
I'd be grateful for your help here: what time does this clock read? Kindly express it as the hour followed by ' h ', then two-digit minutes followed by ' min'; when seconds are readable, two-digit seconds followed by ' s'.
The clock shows 6 h 29 min 21 s
